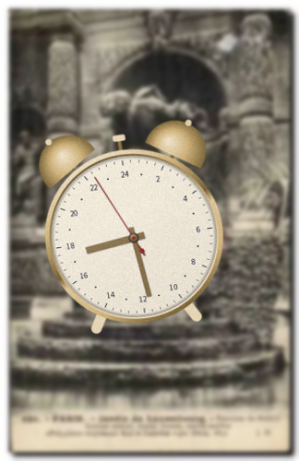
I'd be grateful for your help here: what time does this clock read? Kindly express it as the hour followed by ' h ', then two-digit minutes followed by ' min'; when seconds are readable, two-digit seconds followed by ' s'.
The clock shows 17 h 28 min 56 s
